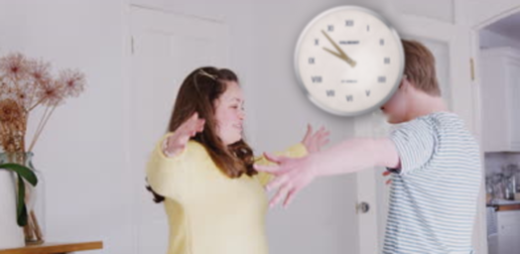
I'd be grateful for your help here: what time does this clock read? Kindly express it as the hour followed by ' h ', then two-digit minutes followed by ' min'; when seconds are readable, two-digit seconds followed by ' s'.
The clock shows 9 h 53 min
